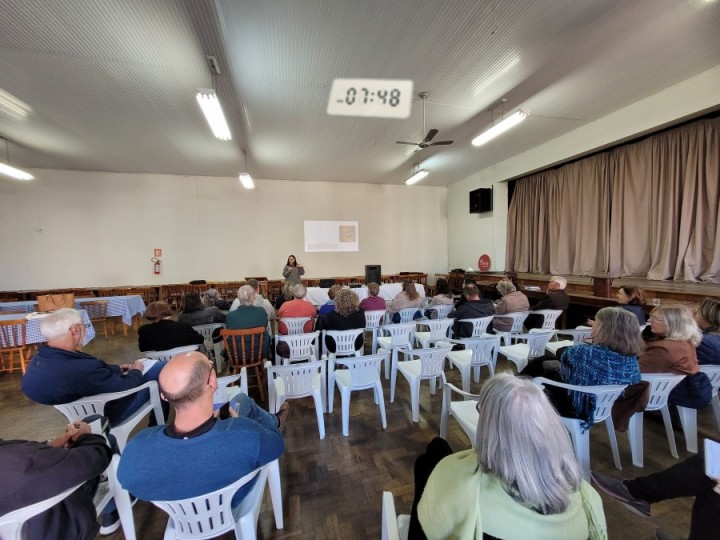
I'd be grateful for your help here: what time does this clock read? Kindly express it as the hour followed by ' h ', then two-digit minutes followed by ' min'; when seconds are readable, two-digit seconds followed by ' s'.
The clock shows 7 h 48 min
